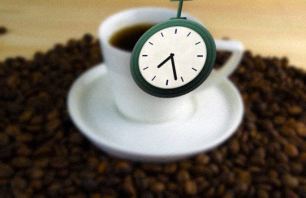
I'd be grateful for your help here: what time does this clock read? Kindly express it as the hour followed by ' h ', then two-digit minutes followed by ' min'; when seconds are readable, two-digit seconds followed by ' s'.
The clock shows 7 h 27 min
